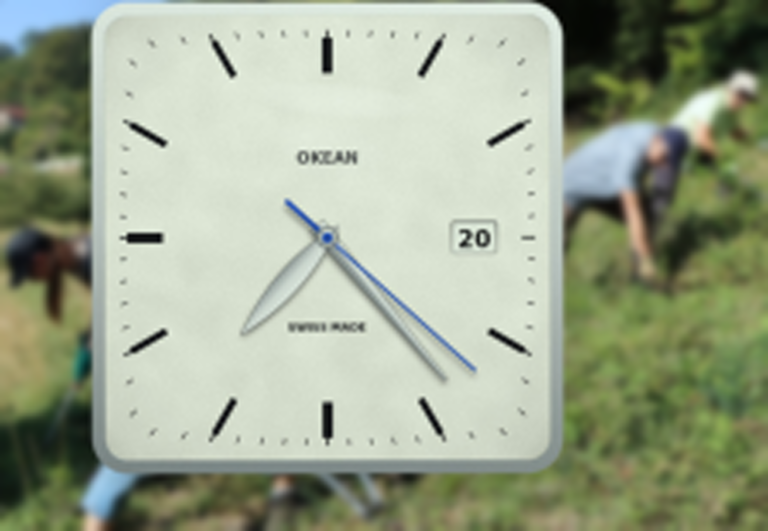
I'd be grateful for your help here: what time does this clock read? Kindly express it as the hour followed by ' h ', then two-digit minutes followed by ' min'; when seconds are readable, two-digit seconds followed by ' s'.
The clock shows 7 h 23 min 22 s
